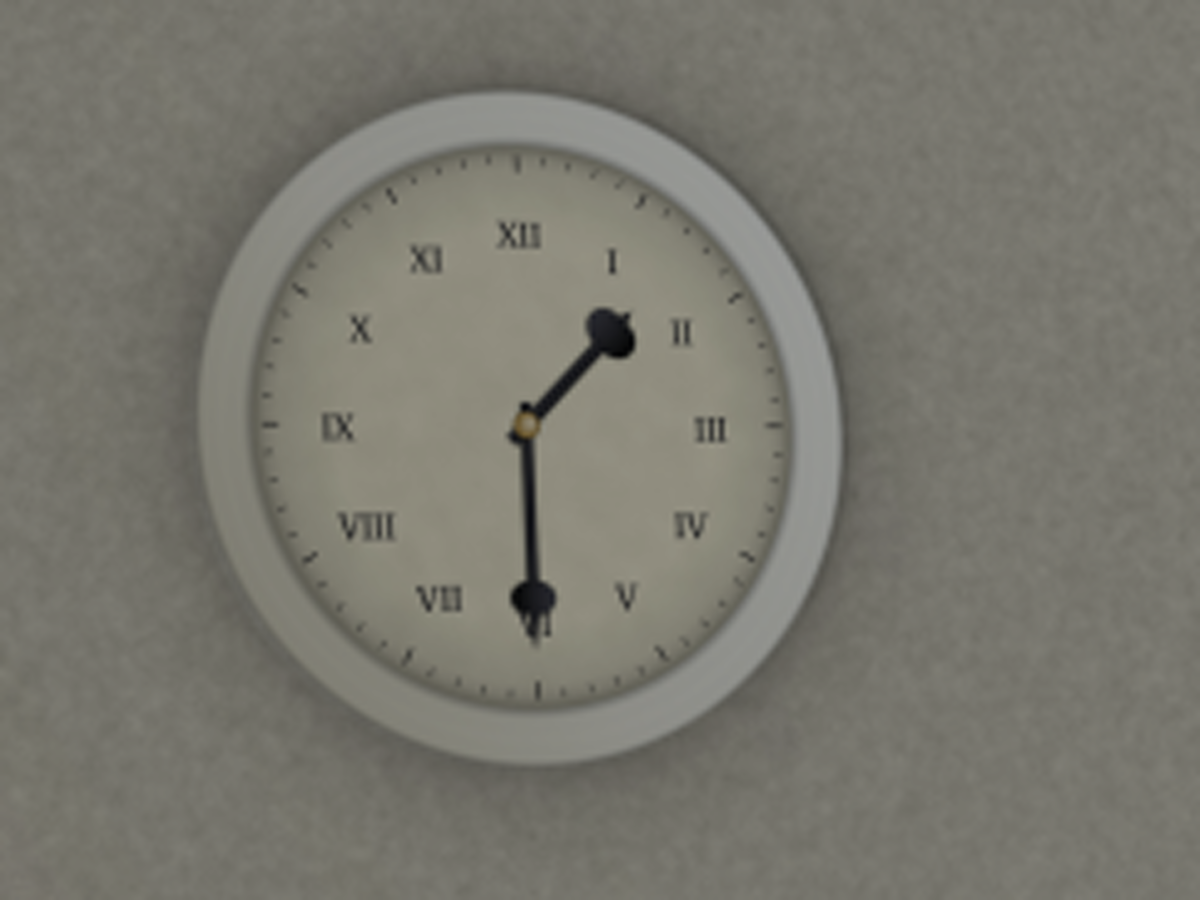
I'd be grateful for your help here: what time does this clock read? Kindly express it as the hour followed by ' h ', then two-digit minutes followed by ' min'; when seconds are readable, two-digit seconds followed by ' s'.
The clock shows 1 h 30 min
